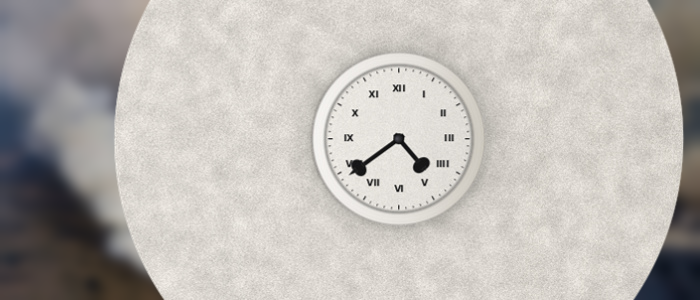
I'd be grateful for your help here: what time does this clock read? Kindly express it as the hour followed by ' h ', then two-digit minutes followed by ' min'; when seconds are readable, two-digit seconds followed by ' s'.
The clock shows 4 h 39 min
